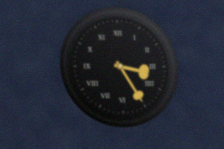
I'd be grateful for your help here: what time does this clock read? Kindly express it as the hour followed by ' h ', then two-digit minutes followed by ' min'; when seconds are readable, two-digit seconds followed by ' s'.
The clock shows 3 h 25 min
